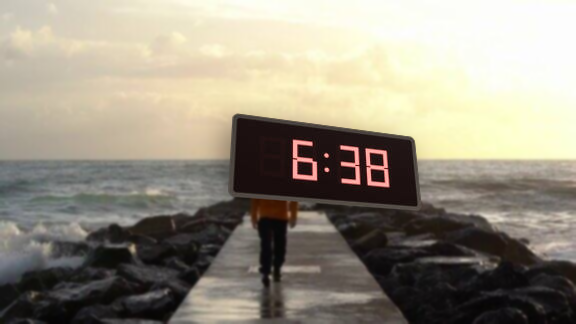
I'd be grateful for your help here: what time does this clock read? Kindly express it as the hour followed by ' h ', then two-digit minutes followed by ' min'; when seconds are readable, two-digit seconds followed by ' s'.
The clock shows 6 h 38 min
